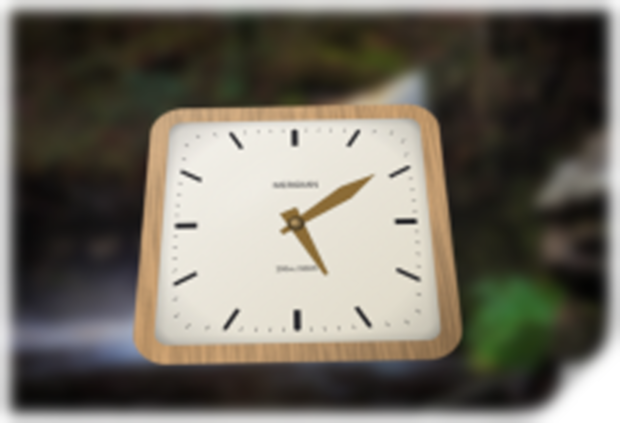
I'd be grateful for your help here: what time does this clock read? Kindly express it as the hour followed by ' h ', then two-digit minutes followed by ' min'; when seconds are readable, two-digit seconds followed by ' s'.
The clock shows 5 h 09 min
